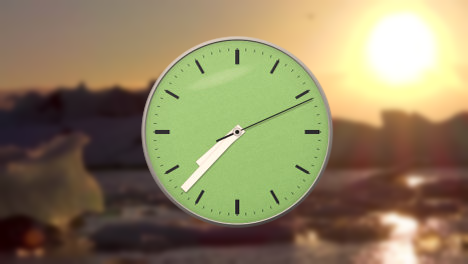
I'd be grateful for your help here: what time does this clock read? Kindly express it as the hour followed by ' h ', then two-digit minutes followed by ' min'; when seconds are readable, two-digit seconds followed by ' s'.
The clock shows 7 h 37 min 11 s
